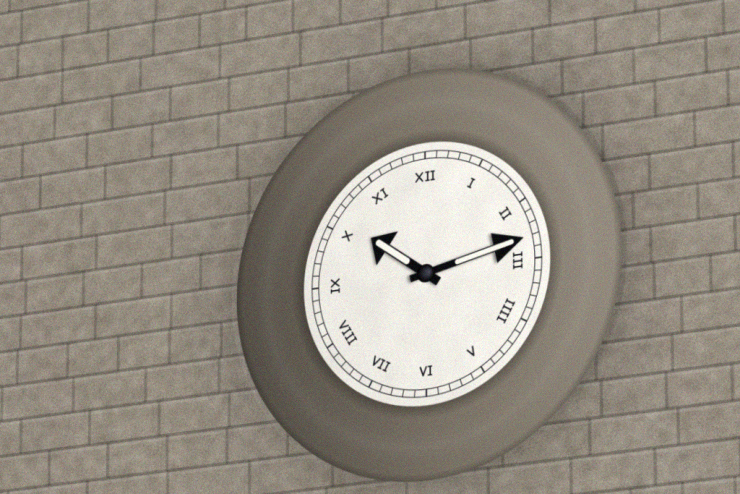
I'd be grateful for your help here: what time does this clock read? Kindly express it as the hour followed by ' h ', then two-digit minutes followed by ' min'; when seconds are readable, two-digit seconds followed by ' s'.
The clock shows 10 h 13 min
